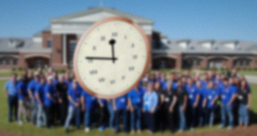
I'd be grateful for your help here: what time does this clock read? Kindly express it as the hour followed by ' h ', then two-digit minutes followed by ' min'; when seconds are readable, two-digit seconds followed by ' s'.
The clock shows 11 h 46 min
